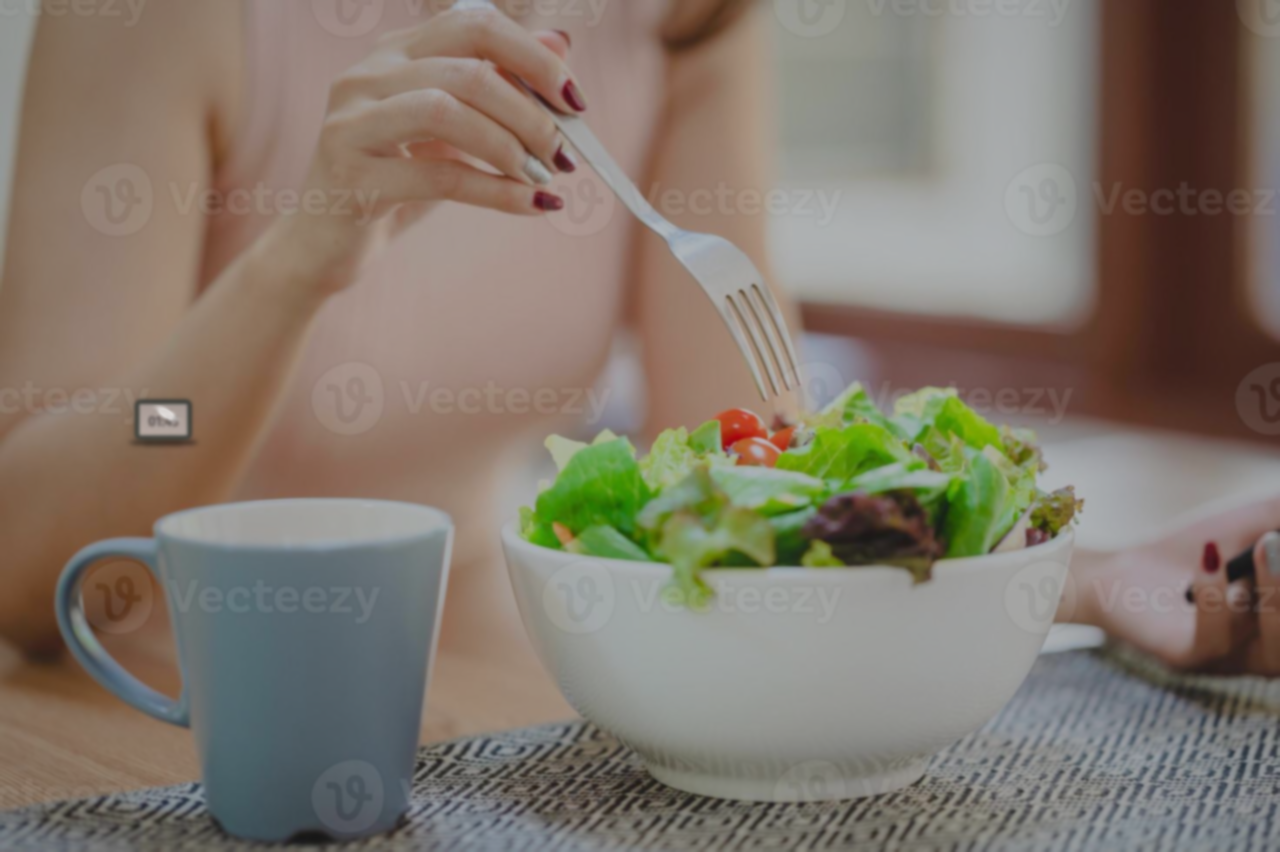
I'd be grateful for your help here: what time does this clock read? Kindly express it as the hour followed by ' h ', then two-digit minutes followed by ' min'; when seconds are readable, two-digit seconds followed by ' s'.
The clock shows 1 h 45 min
